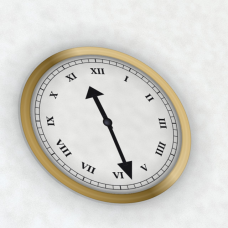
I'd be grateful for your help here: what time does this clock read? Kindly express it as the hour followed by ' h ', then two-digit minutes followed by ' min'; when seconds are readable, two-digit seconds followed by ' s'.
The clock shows 11 h 28 min
